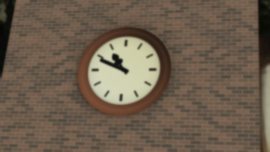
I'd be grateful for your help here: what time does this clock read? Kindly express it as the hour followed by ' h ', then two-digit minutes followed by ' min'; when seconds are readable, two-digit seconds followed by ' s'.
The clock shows 10 h 49 min
